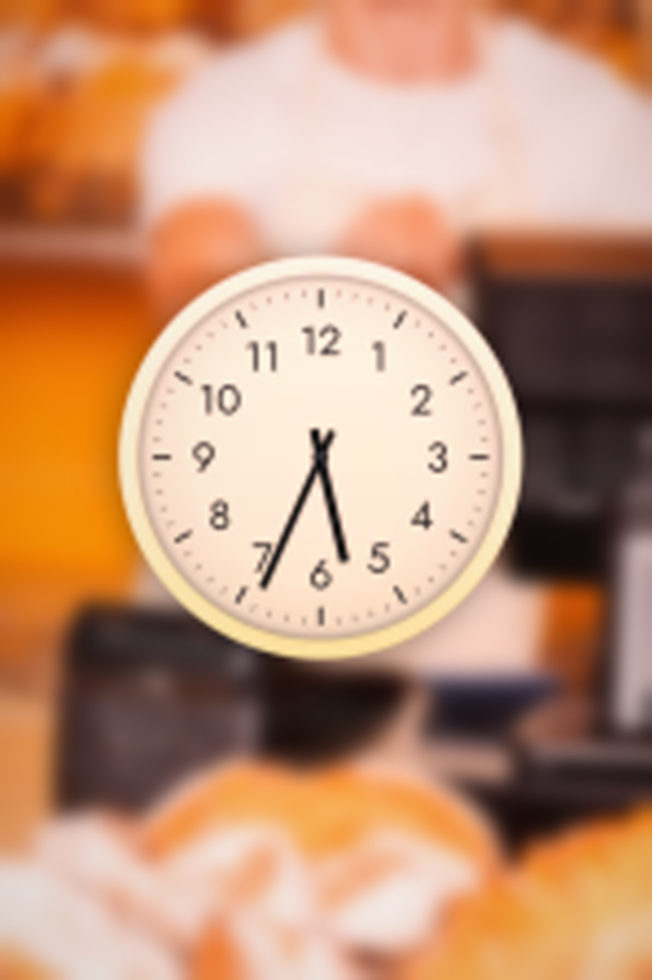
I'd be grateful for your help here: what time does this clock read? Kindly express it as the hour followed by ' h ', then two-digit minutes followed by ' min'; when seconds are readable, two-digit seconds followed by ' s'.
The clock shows 5 h 34 min
